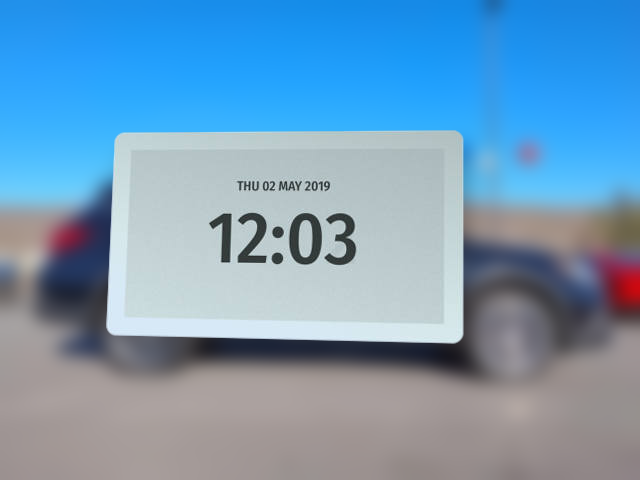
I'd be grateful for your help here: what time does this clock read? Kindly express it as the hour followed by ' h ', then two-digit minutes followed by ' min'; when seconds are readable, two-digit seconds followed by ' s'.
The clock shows 12 h 03 min
